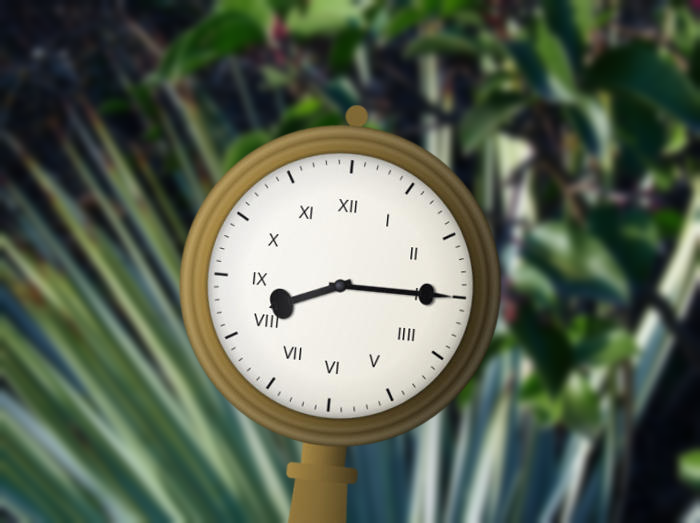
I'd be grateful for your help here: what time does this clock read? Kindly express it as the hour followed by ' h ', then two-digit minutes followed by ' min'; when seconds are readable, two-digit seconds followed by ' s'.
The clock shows 8 h 15 min
